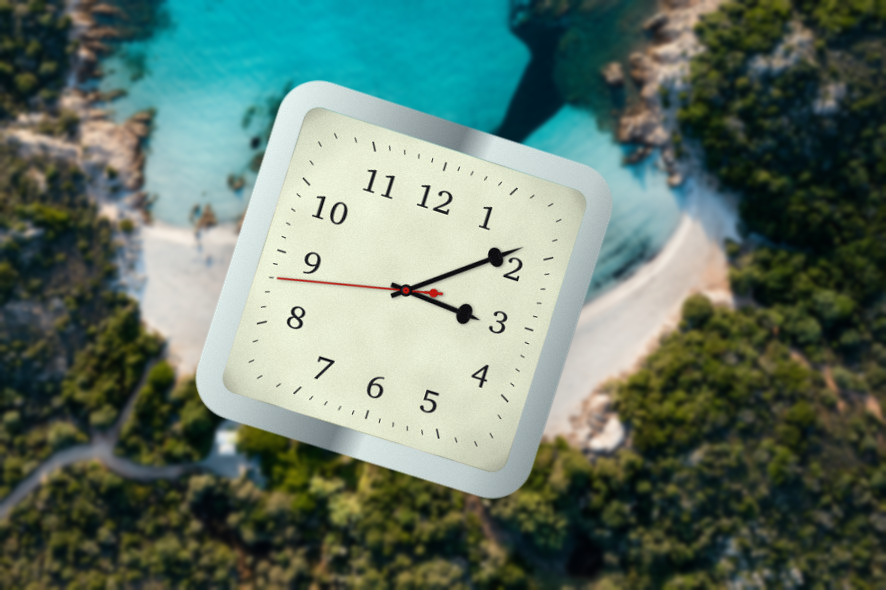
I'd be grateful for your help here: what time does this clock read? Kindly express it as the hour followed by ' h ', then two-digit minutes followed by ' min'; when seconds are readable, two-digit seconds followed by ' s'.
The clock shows 3 h 08 min 43 s
